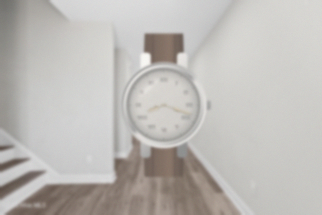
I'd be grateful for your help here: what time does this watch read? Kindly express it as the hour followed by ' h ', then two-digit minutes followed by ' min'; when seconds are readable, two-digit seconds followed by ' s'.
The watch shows 8 h 18 min
